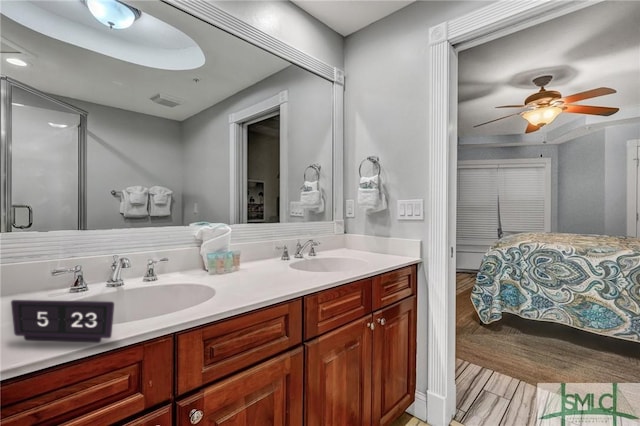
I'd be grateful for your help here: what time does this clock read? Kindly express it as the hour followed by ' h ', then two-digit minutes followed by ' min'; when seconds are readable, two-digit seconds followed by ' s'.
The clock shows 5 h 23 min
